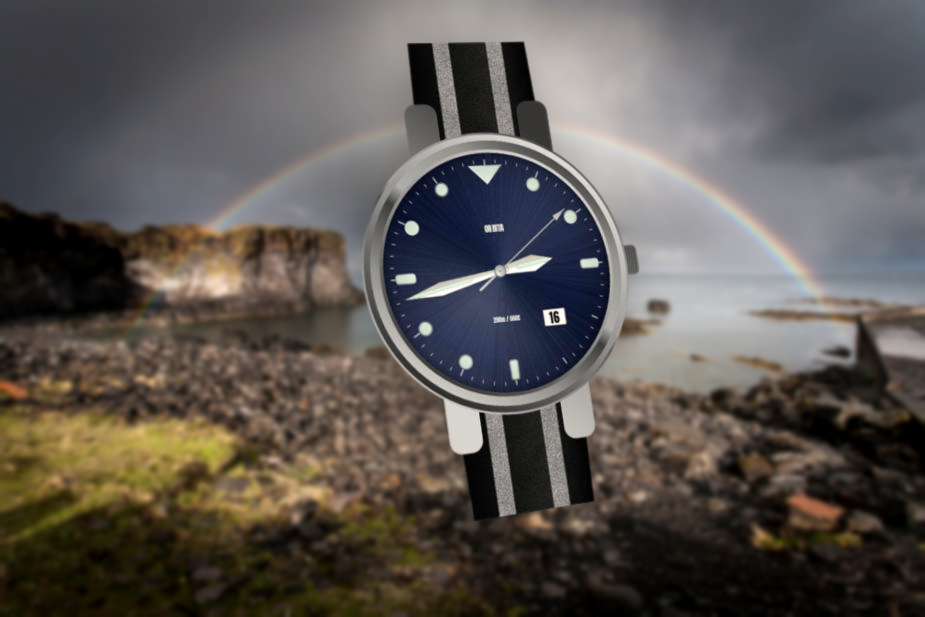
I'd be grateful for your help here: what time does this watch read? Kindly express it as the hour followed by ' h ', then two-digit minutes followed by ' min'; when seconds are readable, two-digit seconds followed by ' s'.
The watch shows 2 h 43 min 09 s
